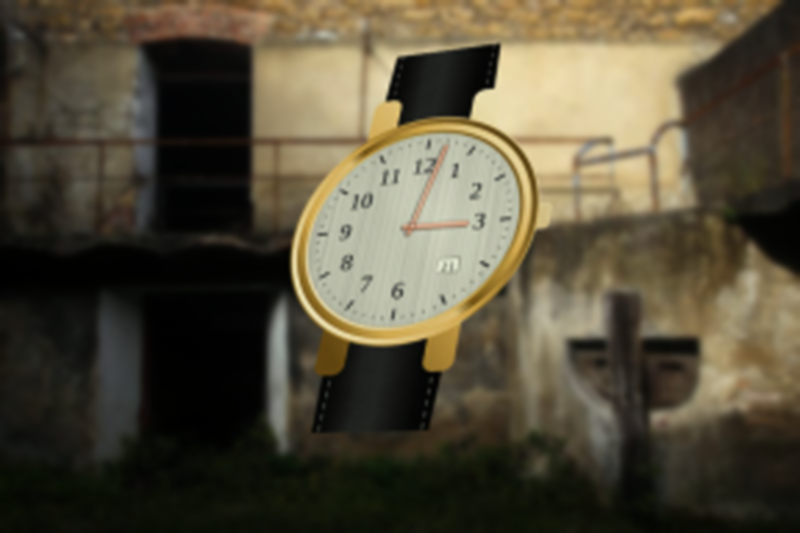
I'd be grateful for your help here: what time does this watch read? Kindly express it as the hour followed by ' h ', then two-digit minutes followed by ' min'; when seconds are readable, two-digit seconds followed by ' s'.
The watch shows 3 h 02 min
